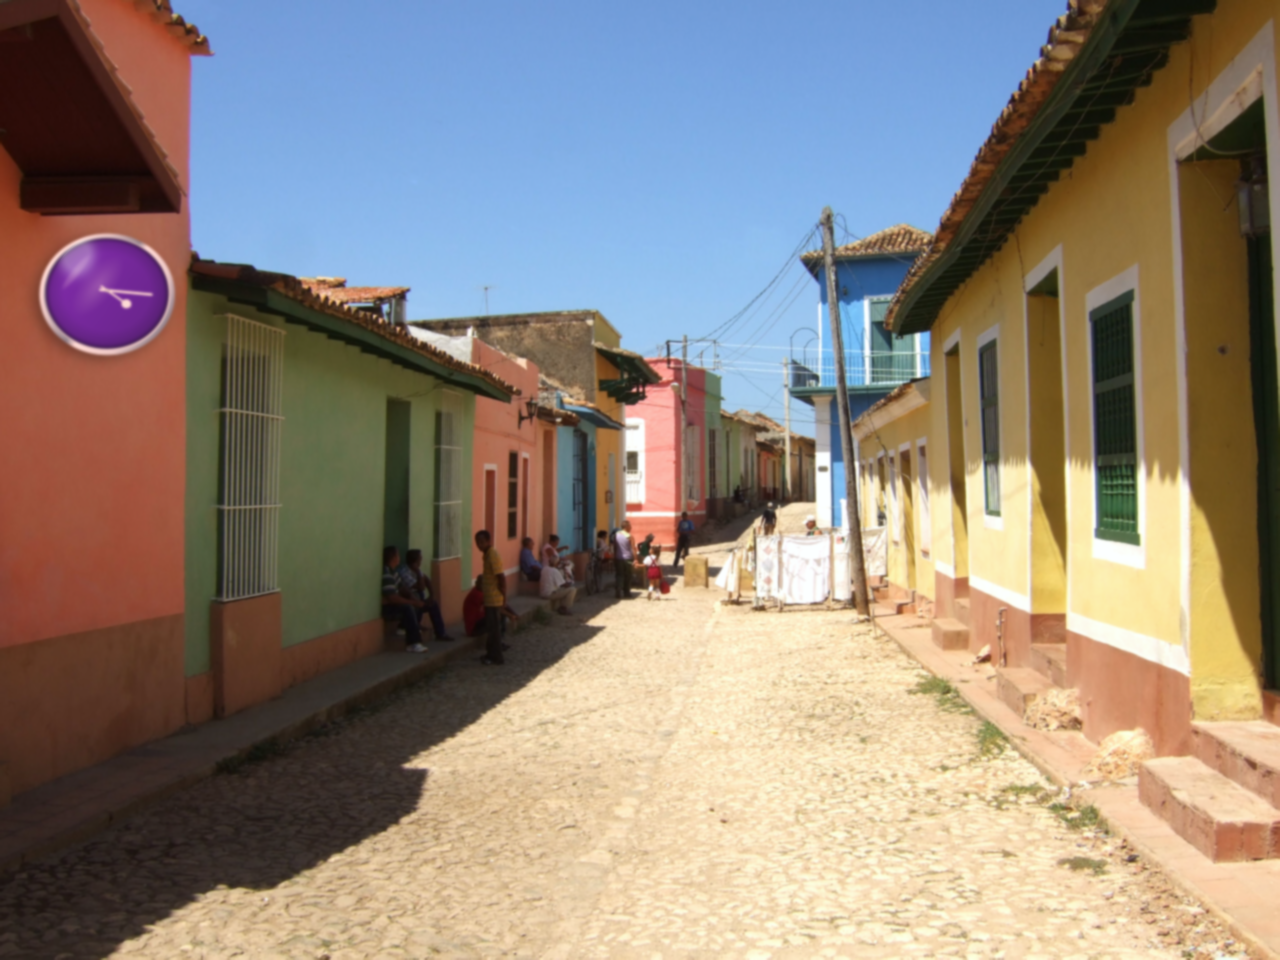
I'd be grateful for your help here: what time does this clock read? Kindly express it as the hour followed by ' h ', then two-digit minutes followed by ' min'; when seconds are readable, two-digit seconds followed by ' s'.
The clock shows 4 h 16 min
